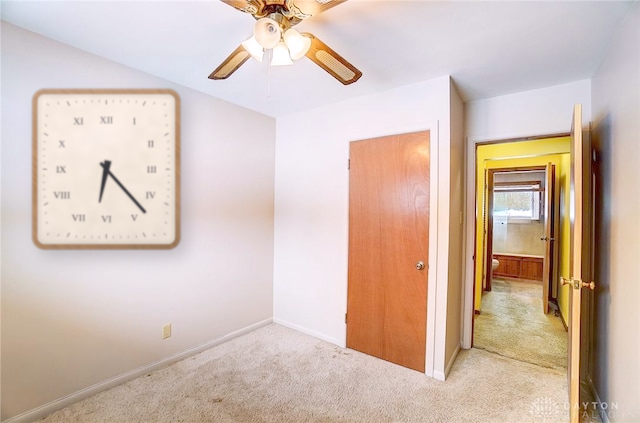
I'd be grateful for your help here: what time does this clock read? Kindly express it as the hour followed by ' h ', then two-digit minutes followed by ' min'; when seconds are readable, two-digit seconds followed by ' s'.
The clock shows 6 h 23 min
